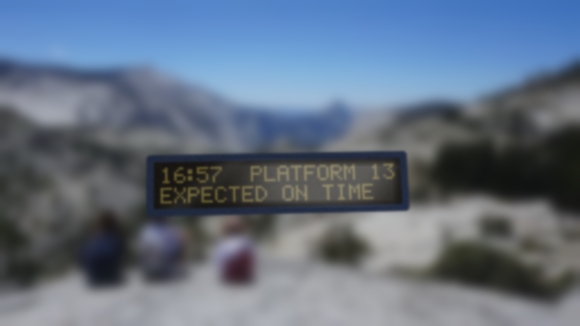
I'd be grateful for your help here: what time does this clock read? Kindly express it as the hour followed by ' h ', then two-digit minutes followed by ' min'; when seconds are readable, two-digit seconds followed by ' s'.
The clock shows 16 h 57 min
